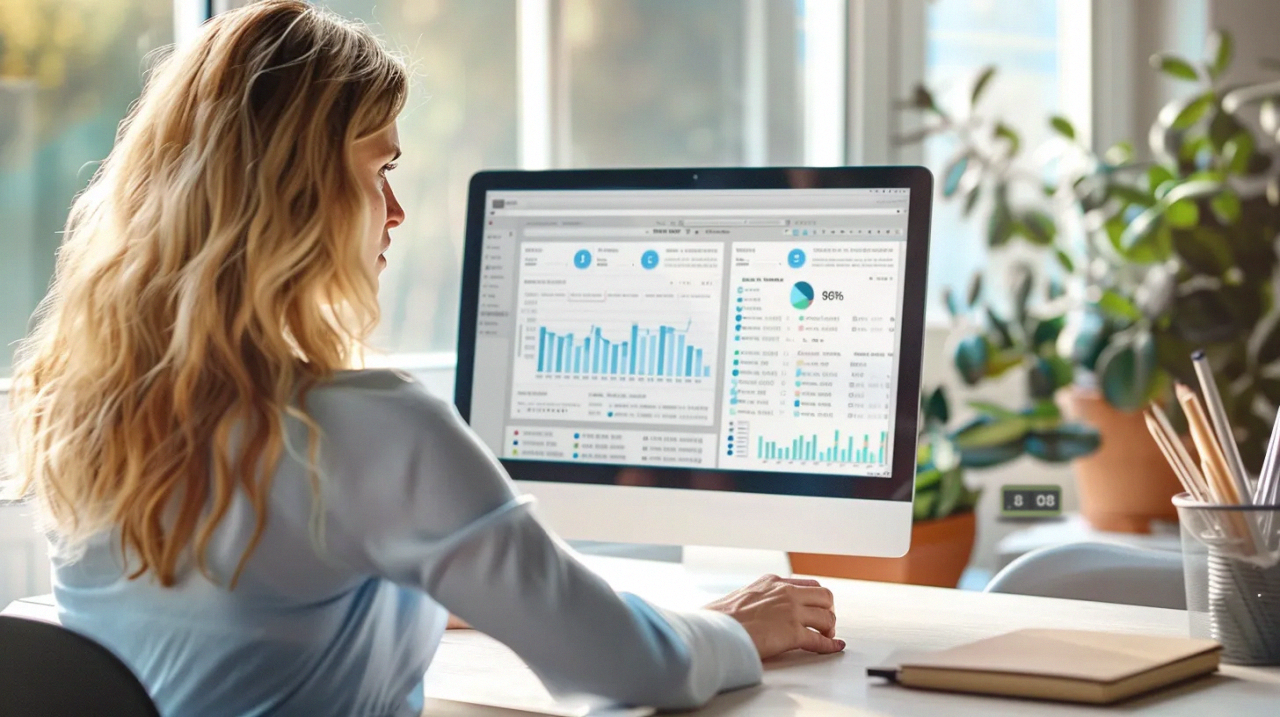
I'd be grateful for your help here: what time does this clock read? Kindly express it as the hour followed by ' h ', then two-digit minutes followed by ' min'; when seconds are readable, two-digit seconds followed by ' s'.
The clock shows 8 h 08 min
